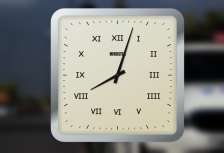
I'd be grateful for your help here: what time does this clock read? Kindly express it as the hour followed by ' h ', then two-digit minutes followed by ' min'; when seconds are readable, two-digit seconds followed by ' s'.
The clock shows 8 h 03 min
